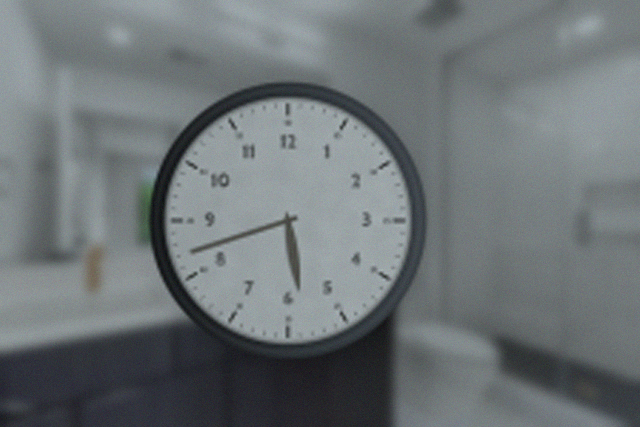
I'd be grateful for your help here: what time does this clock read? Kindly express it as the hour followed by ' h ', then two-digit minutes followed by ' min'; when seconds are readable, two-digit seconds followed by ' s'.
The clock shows 5 h 42 min
